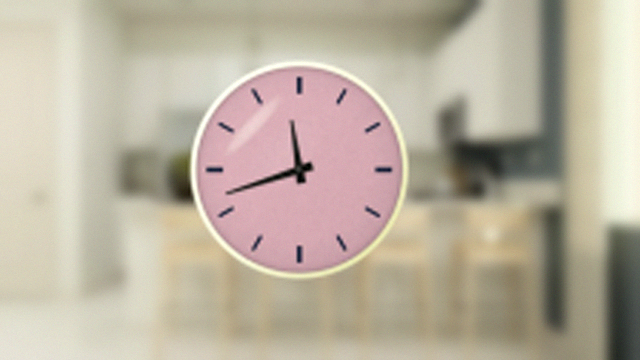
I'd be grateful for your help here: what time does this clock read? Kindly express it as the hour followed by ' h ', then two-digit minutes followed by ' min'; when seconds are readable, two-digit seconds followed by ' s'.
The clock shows 11 h 42 min
